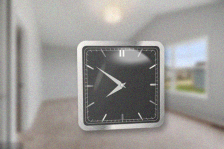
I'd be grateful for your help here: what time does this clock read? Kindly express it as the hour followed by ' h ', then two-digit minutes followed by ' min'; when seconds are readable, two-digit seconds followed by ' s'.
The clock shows 7 h 51 min
